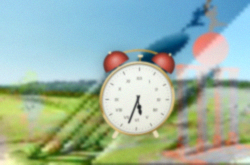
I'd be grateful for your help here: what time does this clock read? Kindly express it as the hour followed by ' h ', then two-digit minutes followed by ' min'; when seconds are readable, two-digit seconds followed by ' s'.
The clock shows 5 h 33 min
